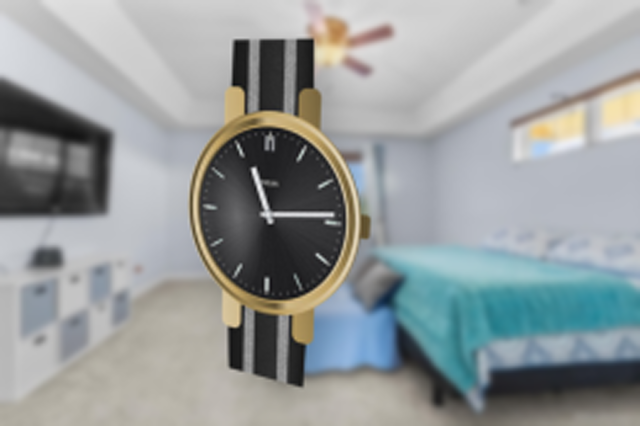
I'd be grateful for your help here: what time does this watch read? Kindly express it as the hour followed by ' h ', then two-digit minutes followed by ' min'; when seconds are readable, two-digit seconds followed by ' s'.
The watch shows 11 h 14 min
